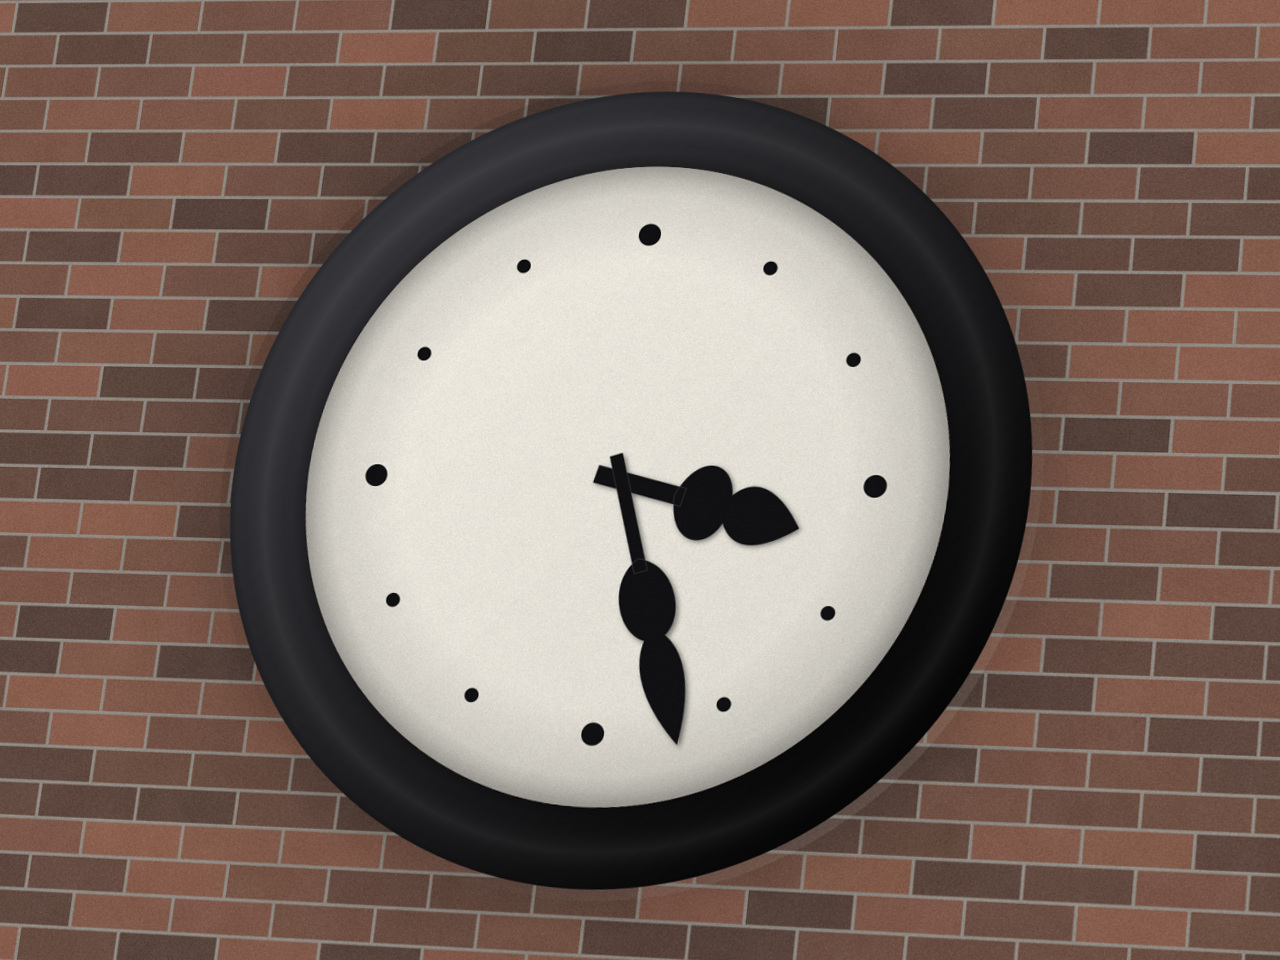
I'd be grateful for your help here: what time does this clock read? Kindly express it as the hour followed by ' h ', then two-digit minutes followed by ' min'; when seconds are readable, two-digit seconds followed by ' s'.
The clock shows 3 h 27 min
